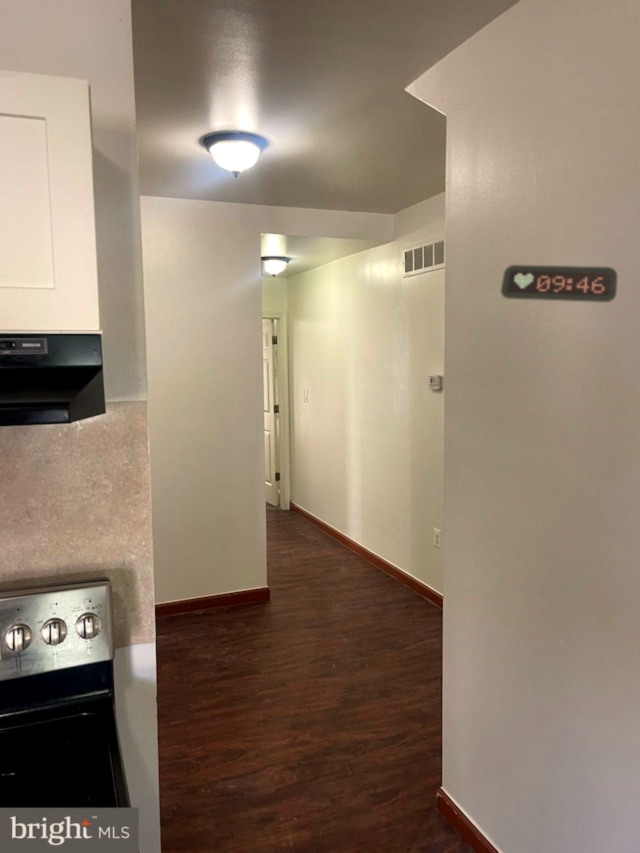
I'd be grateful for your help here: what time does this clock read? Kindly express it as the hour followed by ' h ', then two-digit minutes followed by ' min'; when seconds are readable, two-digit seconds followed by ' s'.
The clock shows 9 h 46 min
